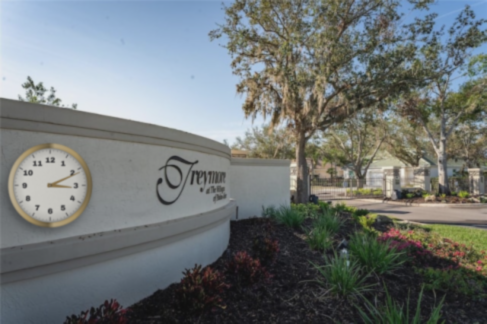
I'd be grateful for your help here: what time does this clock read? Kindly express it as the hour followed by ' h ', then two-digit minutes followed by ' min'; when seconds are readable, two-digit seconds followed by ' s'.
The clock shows 3 h 11 min
